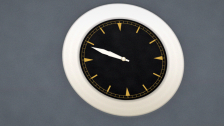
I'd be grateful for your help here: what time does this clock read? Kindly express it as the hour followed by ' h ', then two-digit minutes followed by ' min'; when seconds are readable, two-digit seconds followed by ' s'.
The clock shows 9 h 49 min
